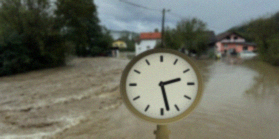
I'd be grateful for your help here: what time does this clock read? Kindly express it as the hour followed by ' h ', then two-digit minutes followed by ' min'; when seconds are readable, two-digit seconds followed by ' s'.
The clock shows 2 h 28 min
